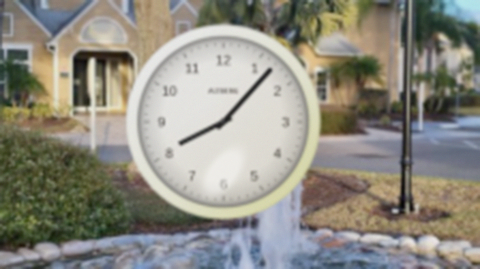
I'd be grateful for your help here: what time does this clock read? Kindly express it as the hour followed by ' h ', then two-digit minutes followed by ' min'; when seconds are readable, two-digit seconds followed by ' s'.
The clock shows 8 h 07 min
